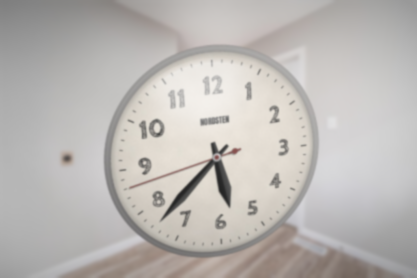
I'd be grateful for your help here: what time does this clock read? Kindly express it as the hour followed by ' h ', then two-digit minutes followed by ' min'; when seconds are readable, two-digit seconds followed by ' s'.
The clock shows 5 h 37 min 43 s
